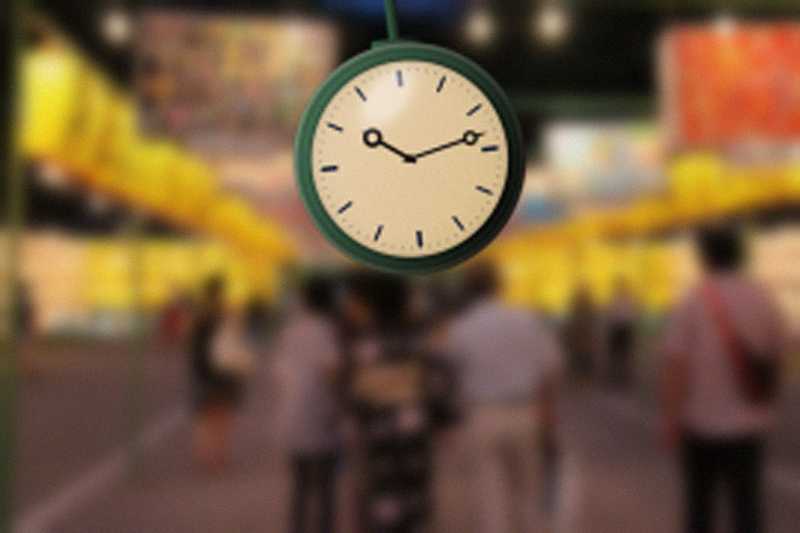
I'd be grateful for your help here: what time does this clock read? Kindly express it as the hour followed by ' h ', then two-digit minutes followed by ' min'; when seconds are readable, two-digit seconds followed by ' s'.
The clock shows 10 h 13 min
